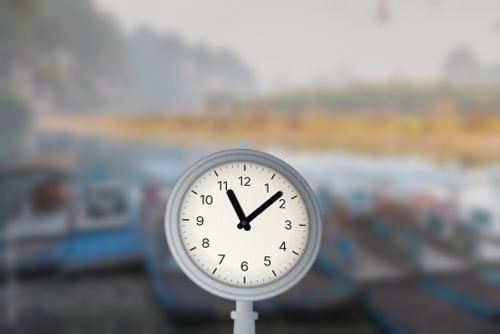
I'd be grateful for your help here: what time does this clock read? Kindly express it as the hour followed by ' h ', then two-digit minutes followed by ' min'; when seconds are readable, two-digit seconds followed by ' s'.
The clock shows 11 h 08 min
